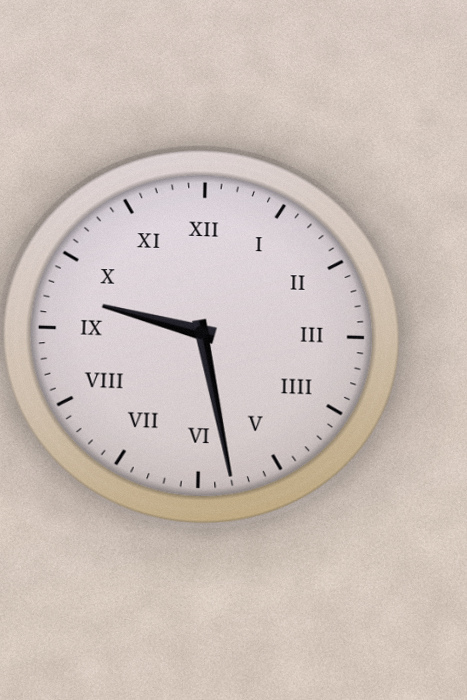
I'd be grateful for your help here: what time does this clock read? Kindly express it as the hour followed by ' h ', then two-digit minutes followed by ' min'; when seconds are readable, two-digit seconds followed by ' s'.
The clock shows 9 h 28 min
